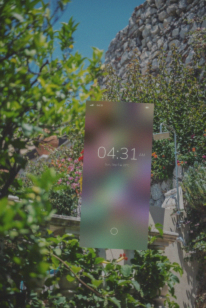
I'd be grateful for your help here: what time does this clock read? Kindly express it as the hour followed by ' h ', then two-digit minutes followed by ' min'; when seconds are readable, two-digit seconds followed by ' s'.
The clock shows 4 h 31 min
